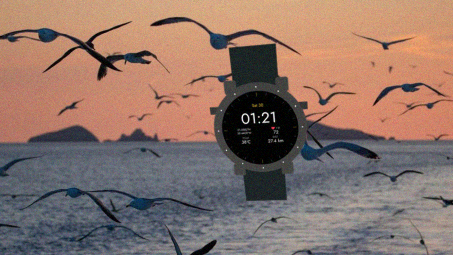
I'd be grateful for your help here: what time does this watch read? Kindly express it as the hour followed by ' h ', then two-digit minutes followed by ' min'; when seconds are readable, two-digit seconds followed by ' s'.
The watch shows 1 h 21 min
